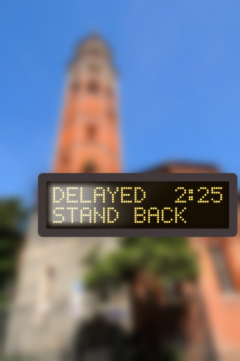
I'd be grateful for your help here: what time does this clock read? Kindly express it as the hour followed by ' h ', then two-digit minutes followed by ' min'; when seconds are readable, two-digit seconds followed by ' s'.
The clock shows 2 h 25 min
